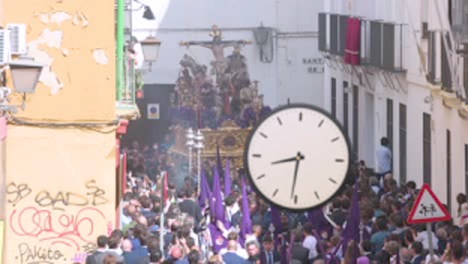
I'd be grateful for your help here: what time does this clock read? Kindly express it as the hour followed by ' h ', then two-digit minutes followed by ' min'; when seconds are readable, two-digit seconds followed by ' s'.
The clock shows 8 h 31 min
